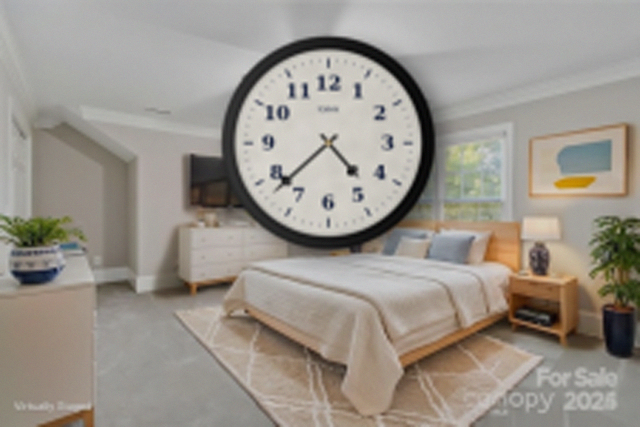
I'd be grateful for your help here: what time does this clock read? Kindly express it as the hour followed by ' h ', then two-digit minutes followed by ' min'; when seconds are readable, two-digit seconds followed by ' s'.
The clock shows 4 h 38 min
